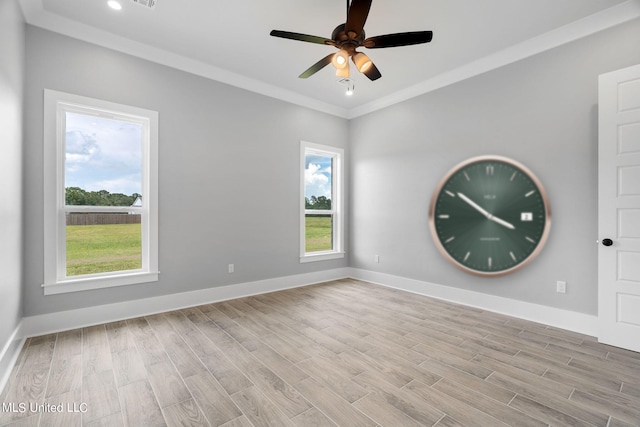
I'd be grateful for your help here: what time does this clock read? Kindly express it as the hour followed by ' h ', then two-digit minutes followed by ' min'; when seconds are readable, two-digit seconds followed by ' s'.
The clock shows 3 h 51 min
